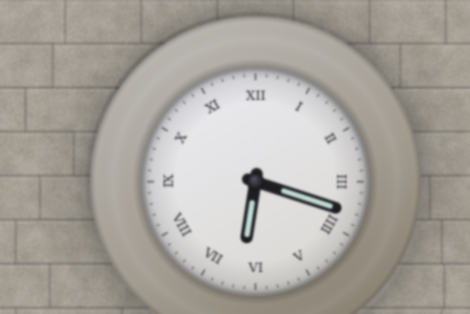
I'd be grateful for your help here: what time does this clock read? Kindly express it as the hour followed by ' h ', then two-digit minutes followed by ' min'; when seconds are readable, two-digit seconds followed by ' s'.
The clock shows 6 h 18 min
